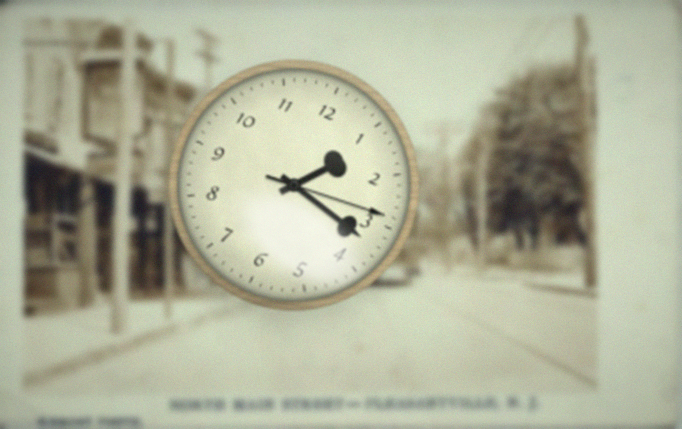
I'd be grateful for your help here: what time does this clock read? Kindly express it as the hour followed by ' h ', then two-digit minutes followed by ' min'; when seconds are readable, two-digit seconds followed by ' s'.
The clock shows 1 h 17 min 14 s
